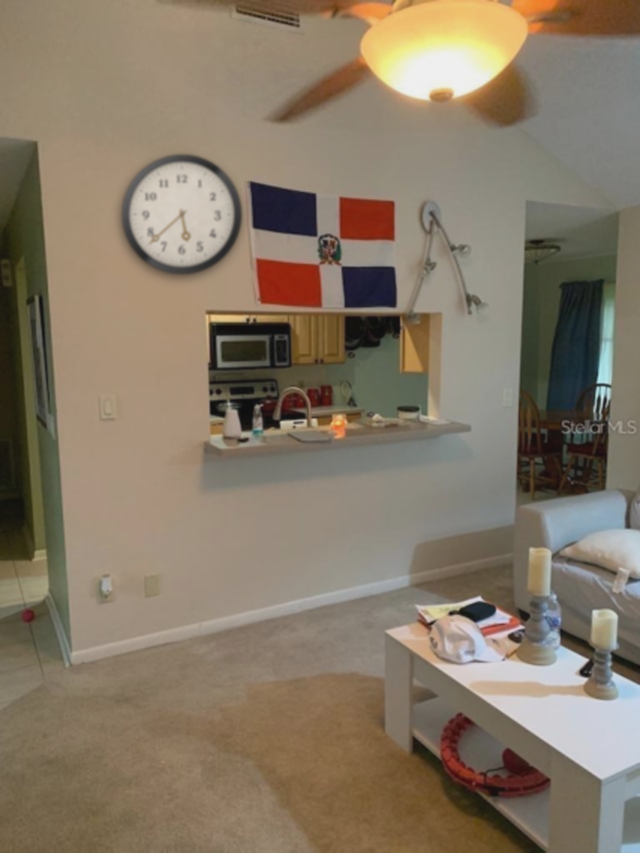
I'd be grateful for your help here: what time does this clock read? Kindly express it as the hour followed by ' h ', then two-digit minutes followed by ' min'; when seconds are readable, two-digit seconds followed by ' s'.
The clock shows 5 h 38 min
